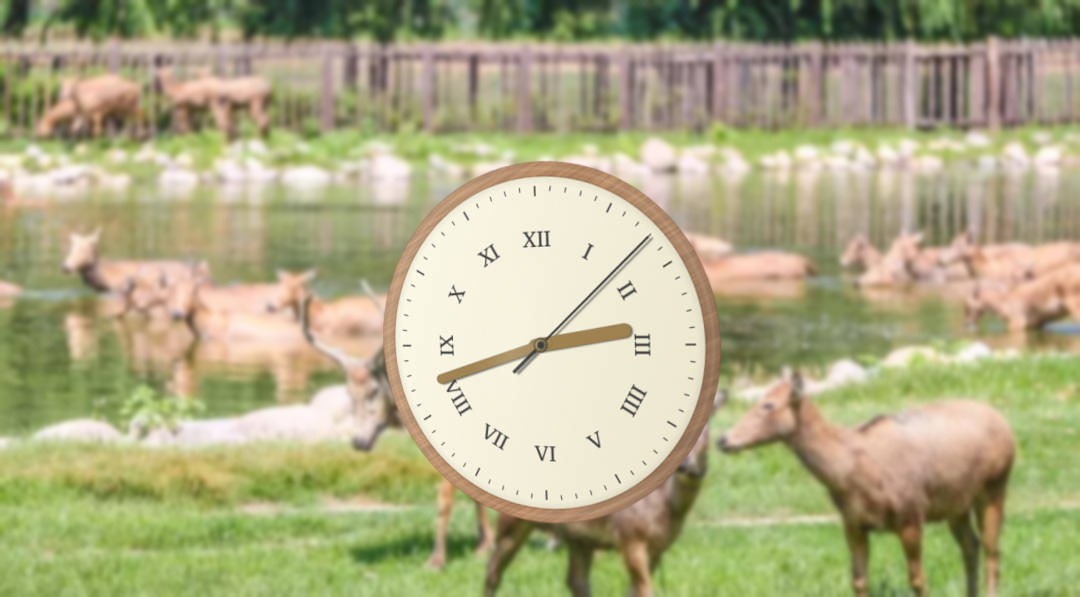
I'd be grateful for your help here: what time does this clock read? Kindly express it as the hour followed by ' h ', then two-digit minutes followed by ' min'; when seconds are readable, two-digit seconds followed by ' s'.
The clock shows 2 h 42 min 08 s
